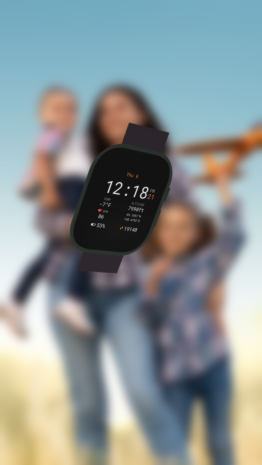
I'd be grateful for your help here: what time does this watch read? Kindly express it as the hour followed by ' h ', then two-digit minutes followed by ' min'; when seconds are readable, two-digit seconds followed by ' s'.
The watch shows 12 h 18 min
